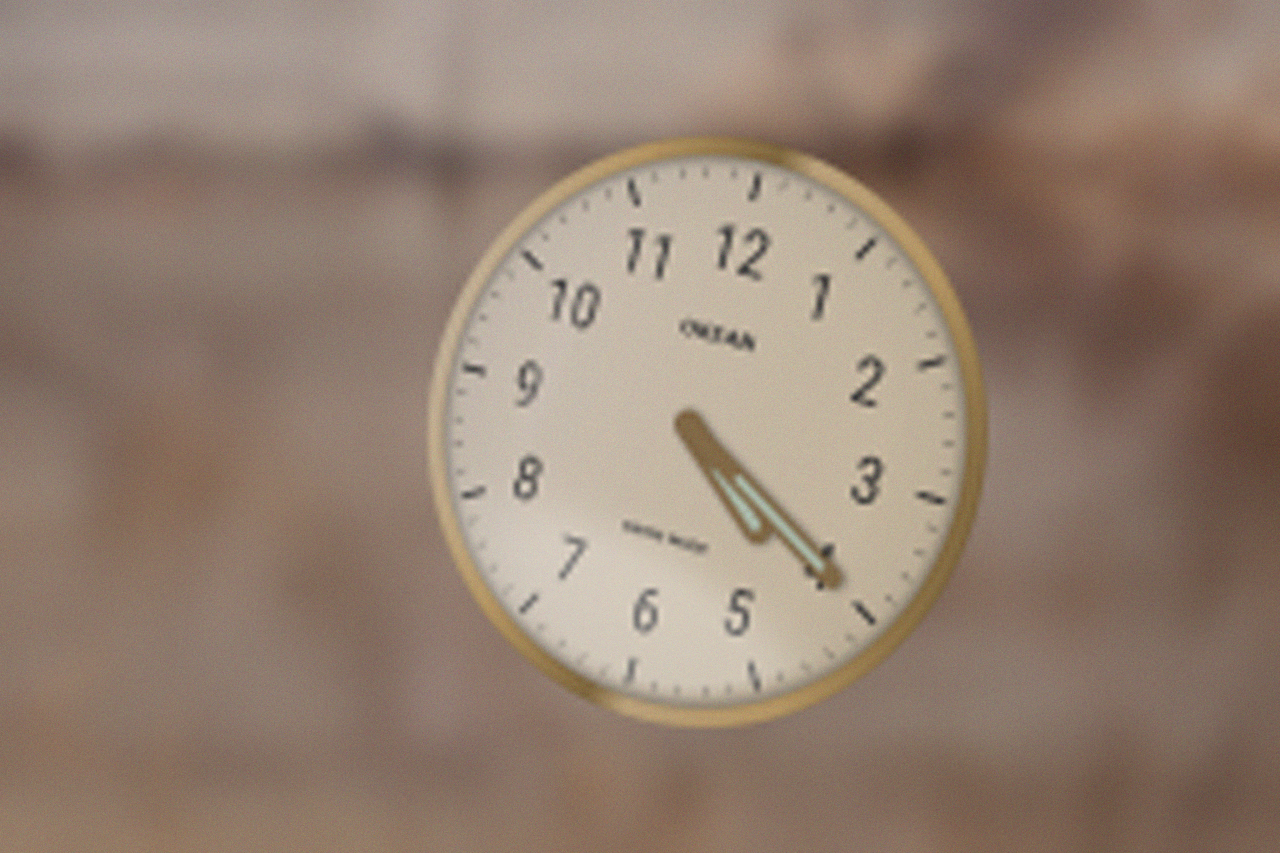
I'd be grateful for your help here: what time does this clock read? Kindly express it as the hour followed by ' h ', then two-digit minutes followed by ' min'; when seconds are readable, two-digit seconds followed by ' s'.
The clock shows 4 h 20 min
